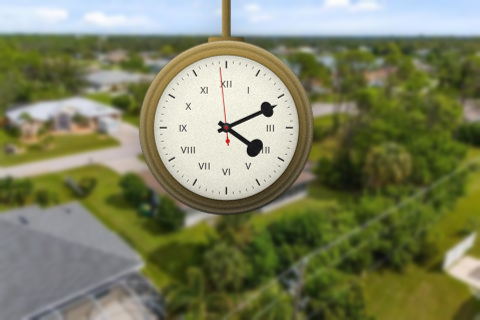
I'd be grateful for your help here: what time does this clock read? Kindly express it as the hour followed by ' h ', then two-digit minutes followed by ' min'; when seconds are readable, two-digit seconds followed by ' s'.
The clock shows 4 h 10 min 59 s
